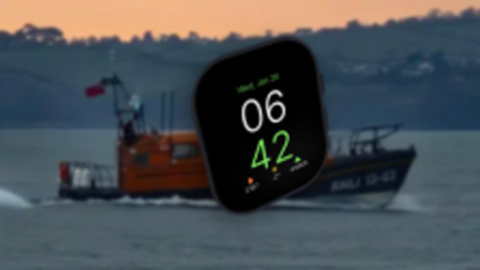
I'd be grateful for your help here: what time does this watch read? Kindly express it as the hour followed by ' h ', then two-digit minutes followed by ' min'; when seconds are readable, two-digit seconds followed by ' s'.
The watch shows 6 h 42 min
